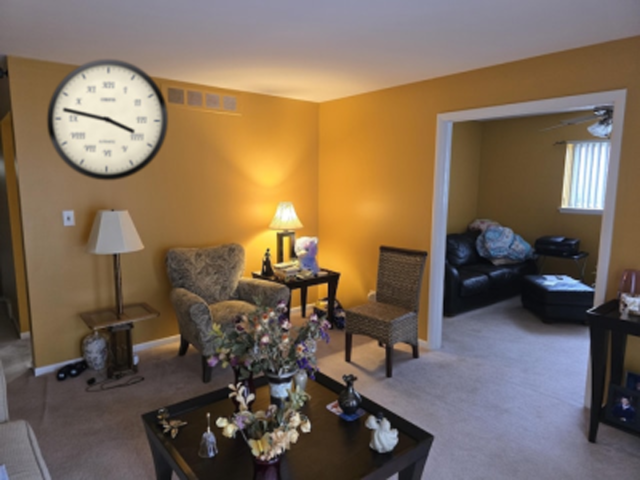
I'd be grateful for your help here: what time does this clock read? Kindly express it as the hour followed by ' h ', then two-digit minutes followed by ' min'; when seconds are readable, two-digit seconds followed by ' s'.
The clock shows 3 h 47 min
